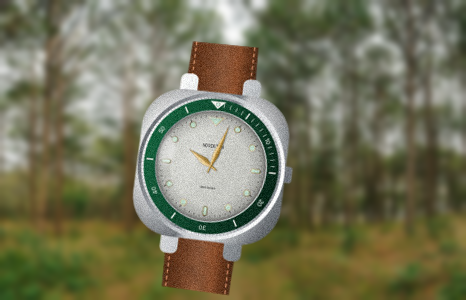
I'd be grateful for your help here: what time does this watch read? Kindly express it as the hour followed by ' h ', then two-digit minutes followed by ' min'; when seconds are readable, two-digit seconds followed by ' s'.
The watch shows 10 h 03 min
